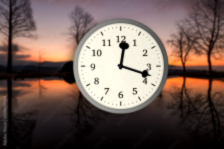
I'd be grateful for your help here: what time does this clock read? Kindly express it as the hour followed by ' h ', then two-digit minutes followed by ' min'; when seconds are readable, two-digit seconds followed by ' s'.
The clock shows 12 h 18 min
